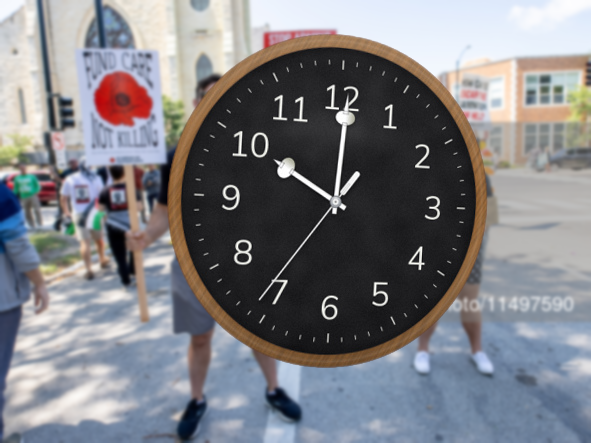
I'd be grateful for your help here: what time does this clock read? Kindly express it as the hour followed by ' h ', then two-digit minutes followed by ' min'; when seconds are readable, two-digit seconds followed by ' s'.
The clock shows 10 h 00 min 36 s
